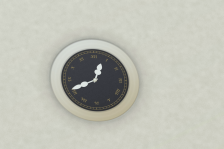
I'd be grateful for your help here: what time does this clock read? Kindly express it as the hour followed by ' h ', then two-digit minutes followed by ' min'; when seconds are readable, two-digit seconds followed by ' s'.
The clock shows 12 h 41 min
